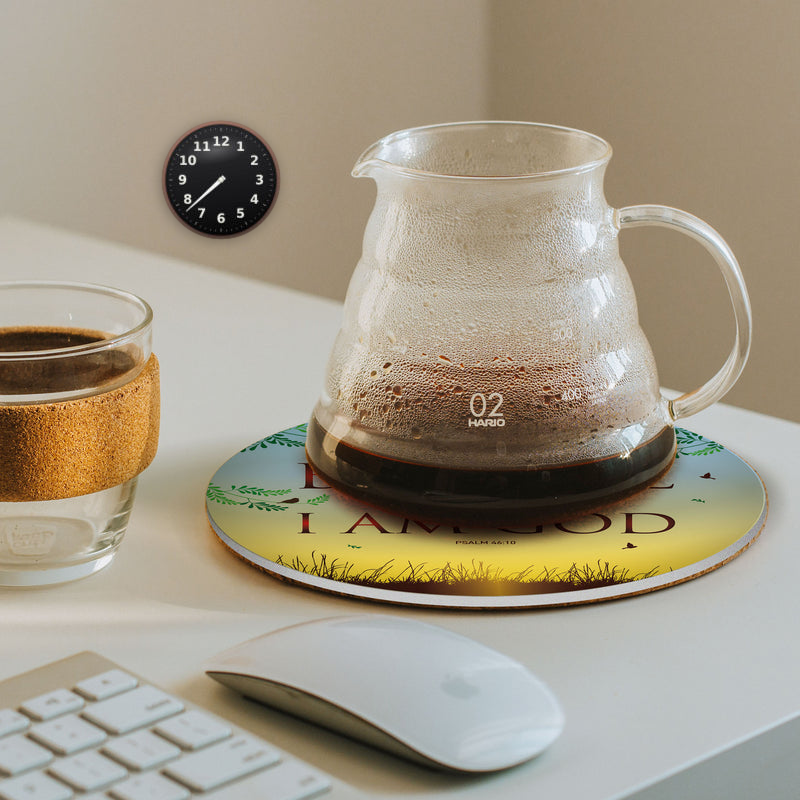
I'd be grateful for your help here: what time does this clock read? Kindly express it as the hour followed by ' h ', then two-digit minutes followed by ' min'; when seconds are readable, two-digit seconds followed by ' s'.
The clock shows 7 h 38 min
